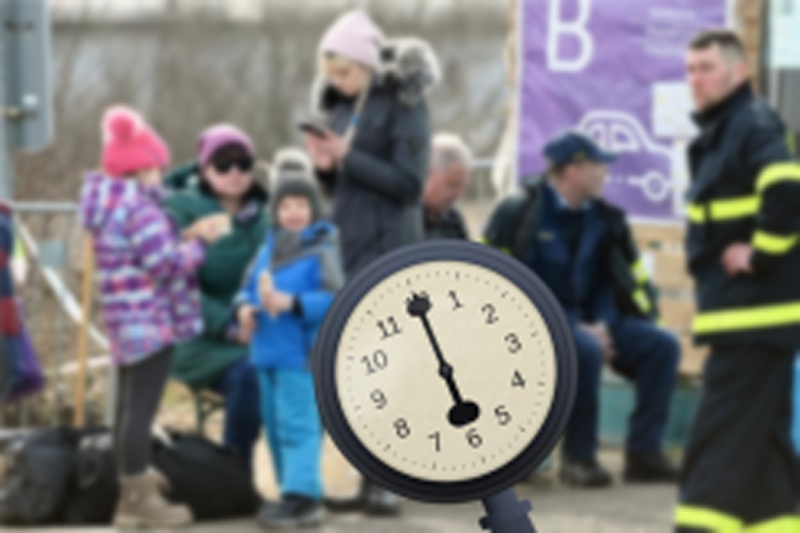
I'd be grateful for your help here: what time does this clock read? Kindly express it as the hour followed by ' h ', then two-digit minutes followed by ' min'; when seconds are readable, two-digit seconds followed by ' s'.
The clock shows 6 h 00 min
